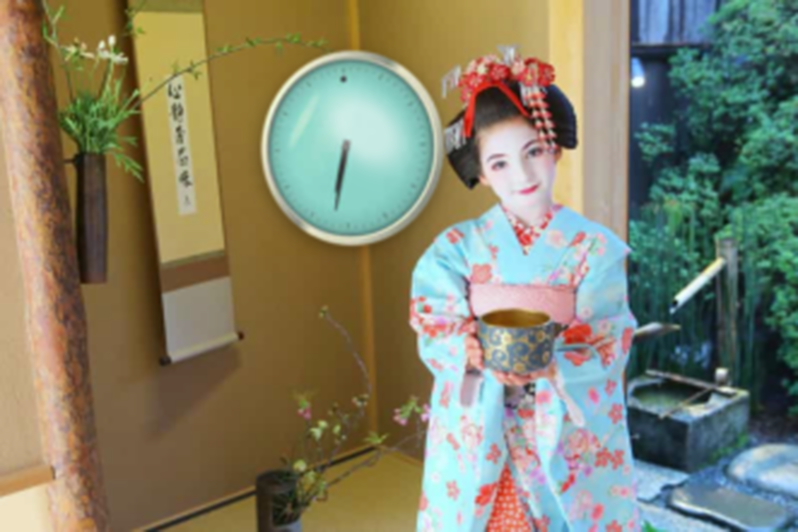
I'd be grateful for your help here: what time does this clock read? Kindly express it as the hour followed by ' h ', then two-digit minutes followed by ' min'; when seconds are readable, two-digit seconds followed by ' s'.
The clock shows 6 h 32 min
